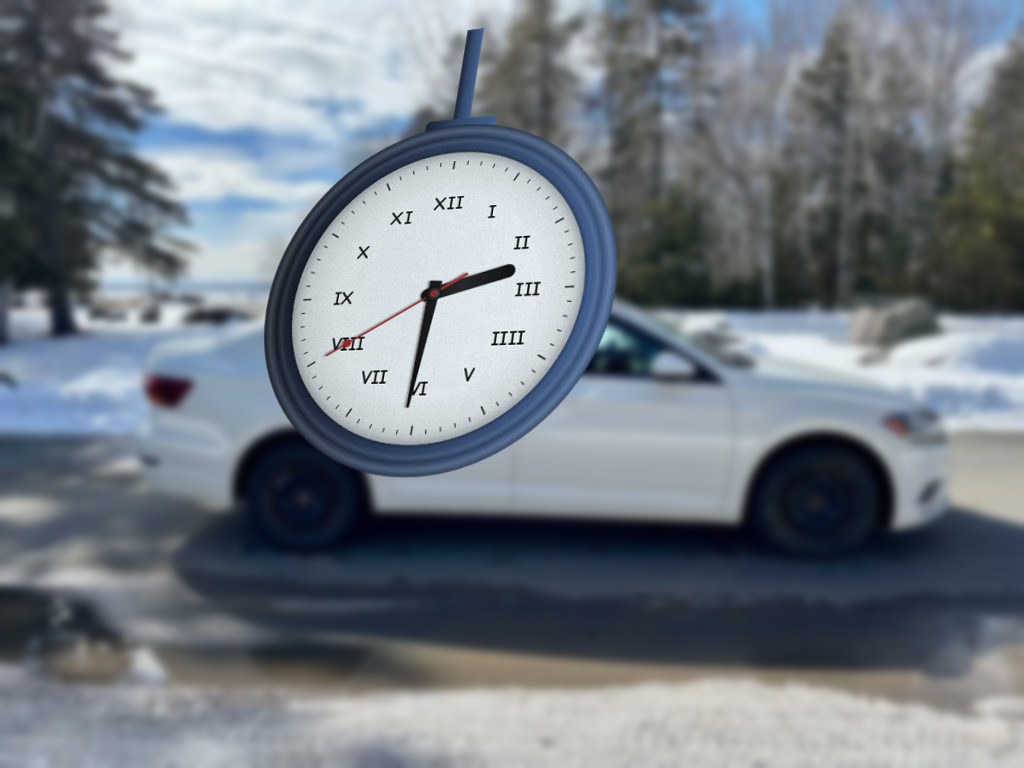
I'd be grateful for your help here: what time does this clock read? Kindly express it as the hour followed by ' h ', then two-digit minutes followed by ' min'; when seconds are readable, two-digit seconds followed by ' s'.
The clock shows 2 h 30 min 40 s
